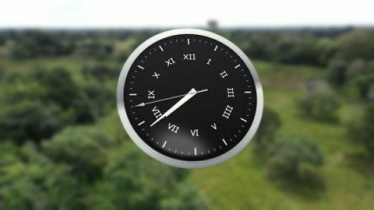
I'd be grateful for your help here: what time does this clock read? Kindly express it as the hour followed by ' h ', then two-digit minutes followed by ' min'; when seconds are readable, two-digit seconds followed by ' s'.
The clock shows 7 h 38 min 43 s
